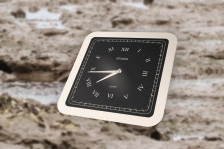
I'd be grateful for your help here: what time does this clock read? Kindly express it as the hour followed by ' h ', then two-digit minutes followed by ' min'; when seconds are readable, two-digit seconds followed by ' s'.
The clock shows 7 h 44 min
